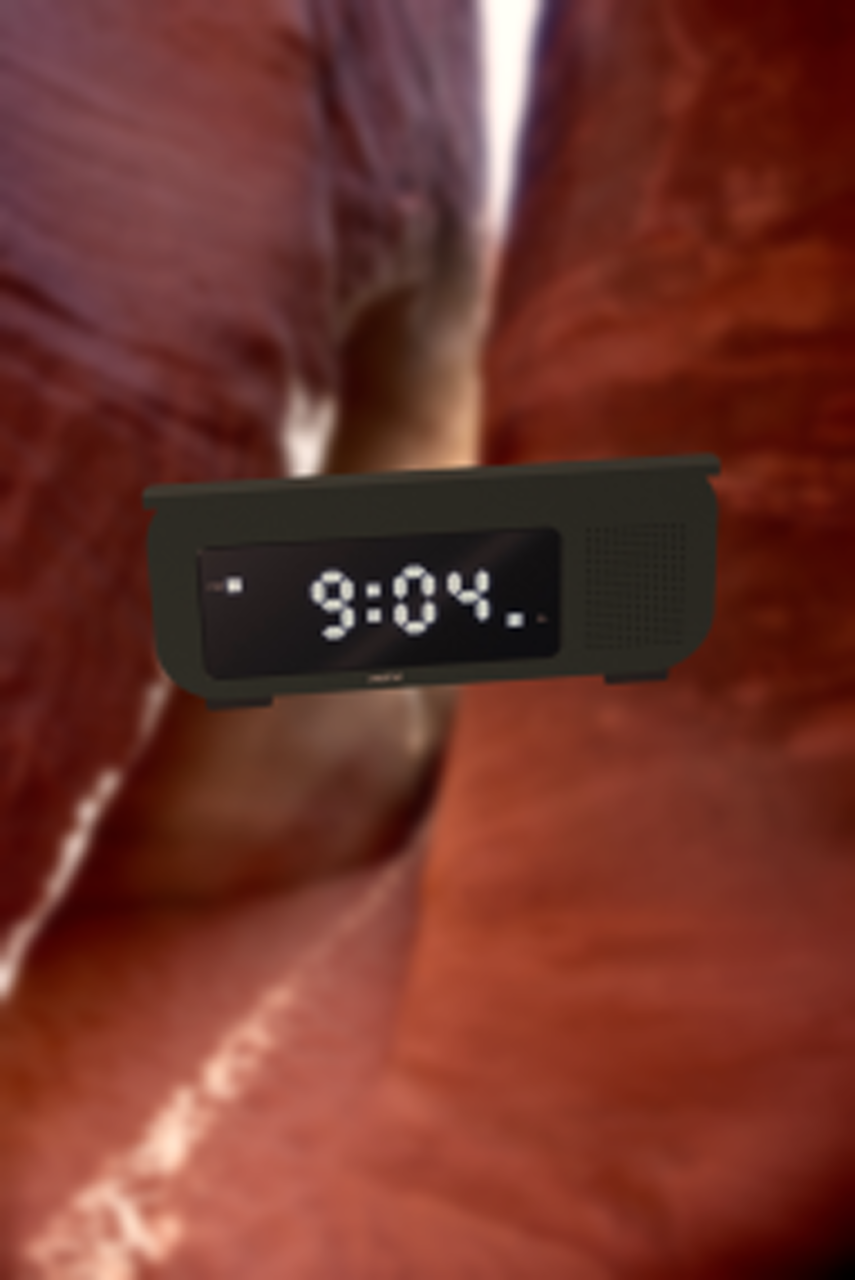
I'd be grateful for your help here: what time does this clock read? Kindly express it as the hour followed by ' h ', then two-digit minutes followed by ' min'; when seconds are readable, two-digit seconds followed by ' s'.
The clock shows 9 h 04 min
